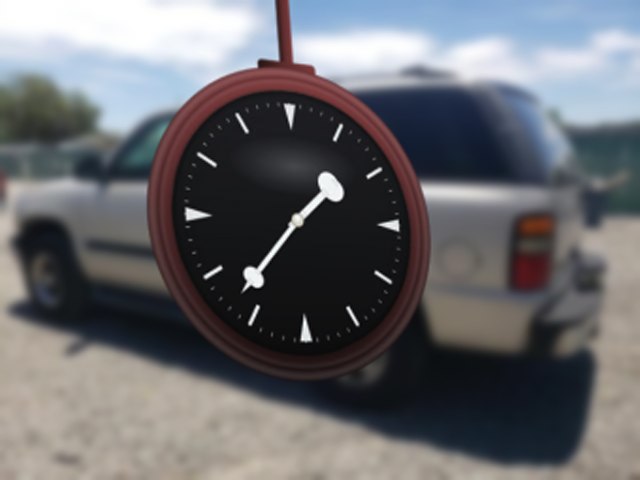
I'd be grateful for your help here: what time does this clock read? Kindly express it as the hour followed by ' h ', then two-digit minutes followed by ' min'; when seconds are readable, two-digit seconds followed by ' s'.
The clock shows 1 h 37 min
